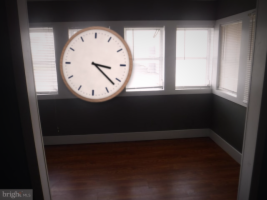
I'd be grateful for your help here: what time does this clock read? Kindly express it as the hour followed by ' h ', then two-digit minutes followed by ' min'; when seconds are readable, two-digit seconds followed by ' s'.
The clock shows 3 h 22 min
